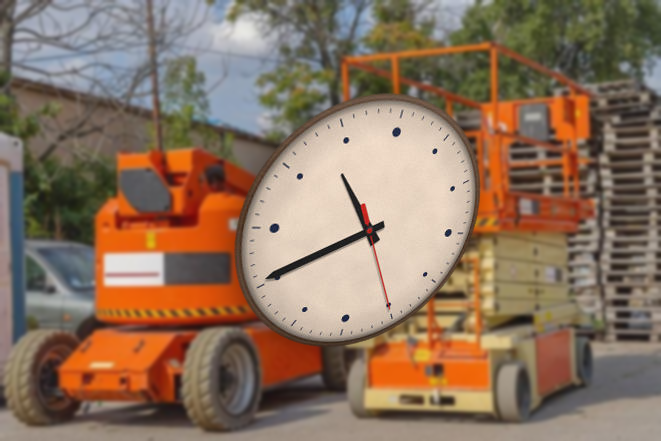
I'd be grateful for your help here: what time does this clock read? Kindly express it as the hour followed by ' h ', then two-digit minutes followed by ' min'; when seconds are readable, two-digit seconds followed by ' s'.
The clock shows 10 h 40 min 25 s
